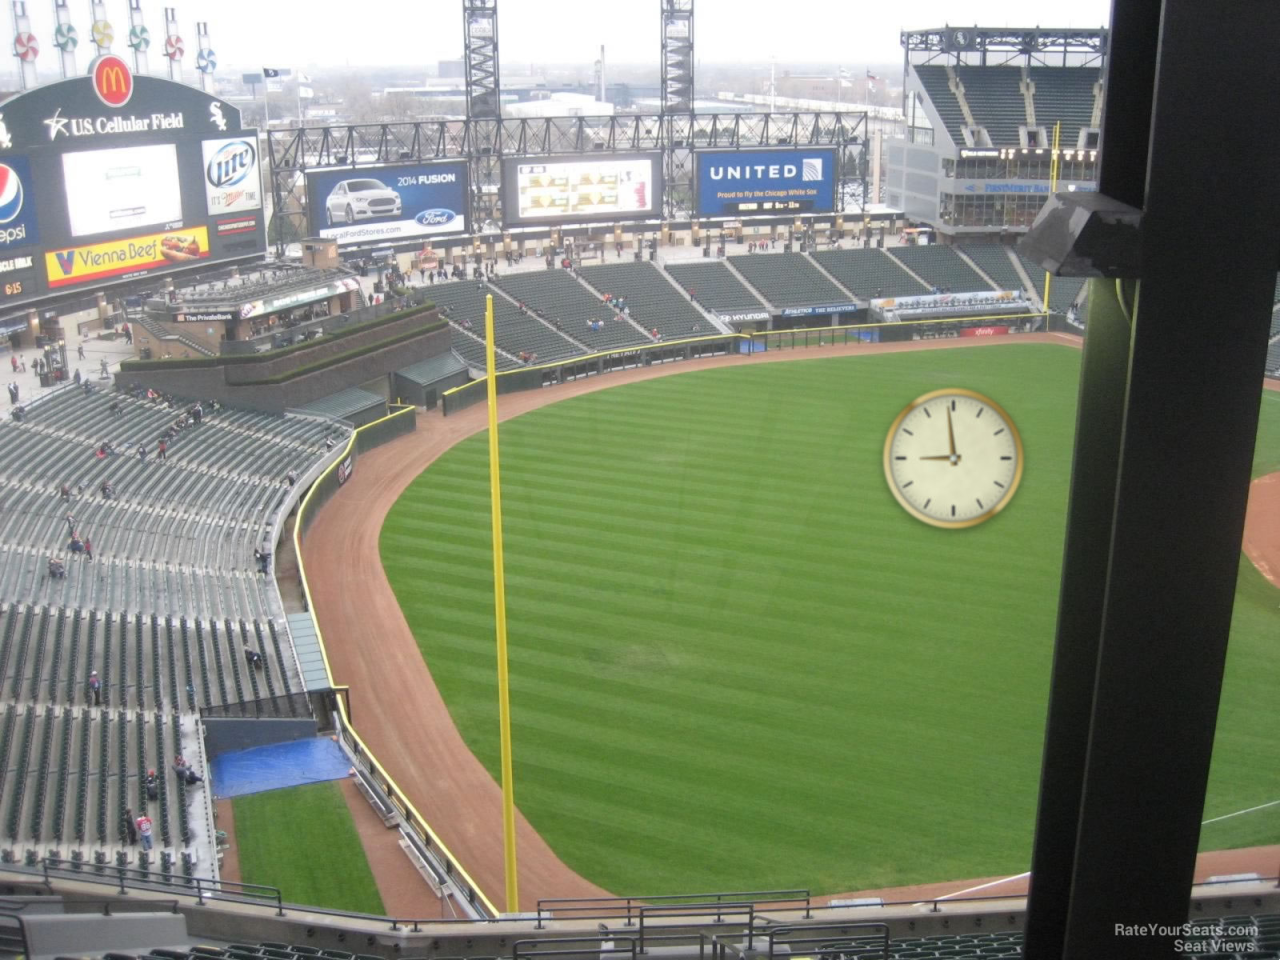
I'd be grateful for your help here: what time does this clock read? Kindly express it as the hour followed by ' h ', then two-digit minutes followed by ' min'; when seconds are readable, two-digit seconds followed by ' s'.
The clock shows 8 h 59 min
